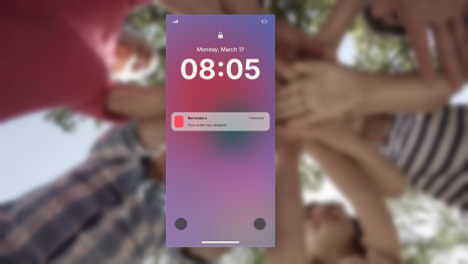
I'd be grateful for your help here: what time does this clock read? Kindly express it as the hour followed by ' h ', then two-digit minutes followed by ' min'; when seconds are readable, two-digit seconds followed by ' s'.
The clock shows 8 h 05 min
